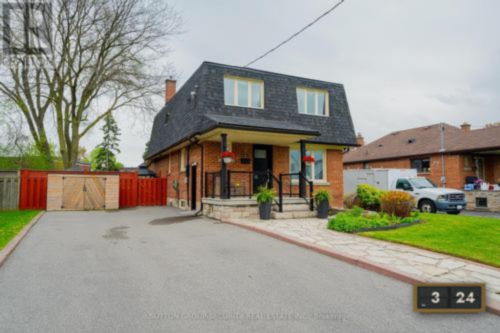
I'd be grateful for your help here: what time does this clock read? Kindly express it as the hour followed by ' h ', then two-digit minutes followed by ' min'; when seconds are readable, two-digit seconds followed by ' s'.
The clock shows 3 h 24 min
